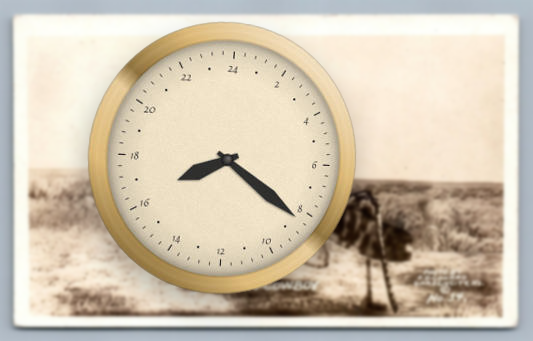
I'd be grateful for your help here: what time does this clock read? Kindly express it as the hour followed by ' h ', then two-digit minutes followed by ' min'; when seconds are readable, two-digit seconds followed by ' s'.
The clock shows 16 h 21 min
